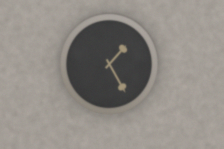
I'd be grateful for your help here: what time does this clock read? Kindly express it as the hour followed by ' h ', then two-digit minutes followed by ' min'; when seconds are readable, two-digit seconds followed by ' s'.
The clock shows 1 h 25 min
